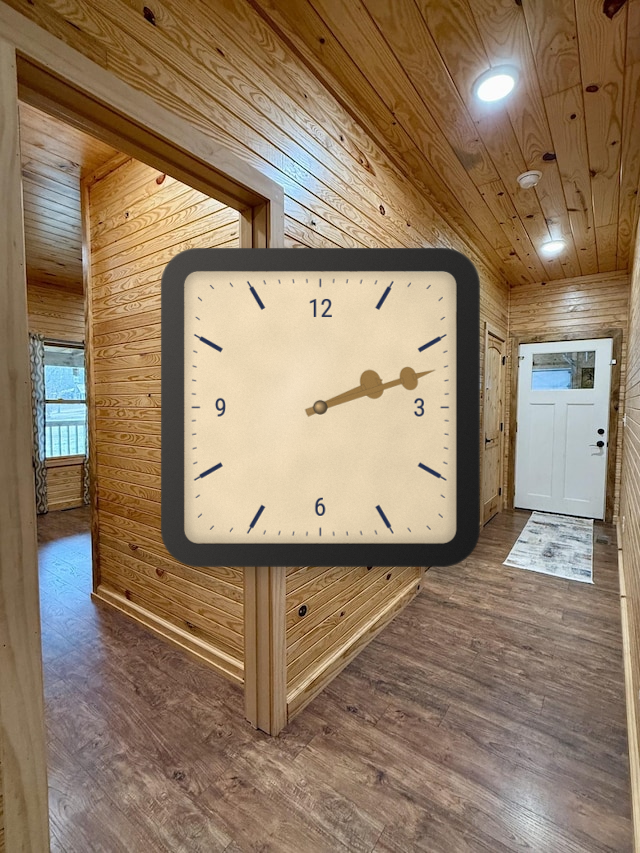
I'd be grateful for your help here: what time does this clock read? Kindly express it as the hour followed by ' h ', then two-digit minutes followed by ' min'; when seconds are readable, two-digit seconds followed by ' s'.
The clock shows 2 h 12 min
